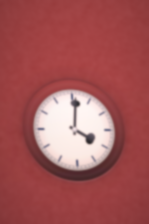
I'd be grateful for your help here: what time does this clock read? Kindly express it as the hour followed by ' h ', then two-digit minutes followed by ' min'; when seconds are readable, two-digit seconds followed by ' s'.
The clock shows 4 h 01 min
